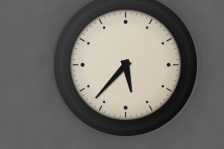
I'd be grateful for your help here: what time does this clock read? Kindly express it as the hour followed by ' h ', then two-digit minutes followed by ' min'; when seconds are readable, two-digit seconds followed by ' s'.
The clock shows 5 h 37 min
